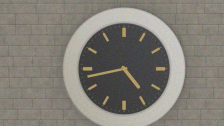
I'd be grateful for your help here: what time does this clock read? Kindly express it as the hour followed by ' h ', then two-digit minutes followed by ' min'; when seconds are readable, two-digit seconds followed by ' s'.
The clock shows 4 h 43 min
